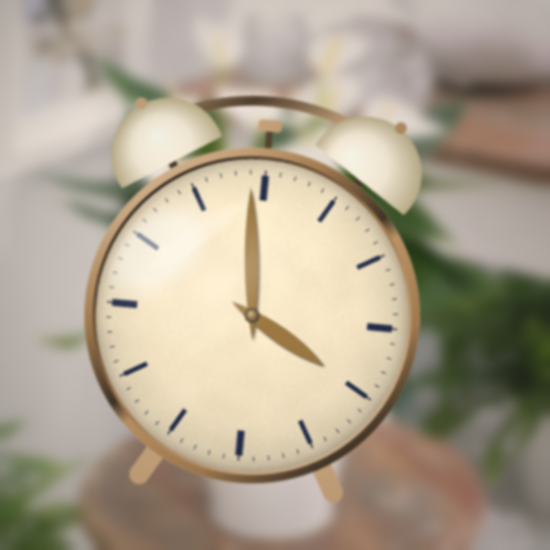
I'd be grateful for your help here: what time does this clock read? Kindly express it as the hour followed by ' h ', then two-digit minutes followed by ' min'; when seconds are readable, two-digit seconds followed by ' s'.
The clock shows 3 h 59 min
